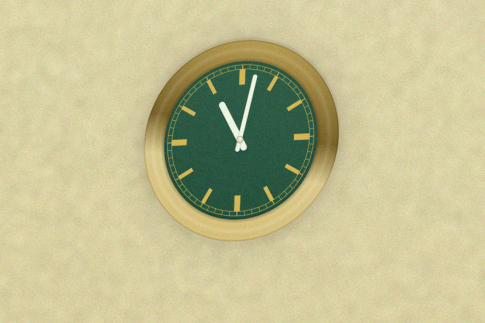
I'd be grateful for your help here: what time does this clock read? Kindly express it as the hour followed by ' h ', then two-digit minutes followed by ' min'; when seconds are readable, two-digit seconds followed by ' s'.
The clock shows 11 h 02 min
